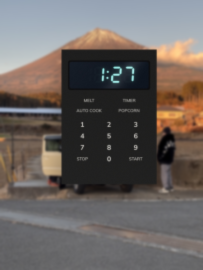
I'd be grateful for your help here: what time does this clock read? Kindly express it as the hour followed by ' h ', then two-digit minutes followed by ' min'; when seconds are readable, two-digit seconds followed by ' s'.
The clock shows 1 h 27 min
